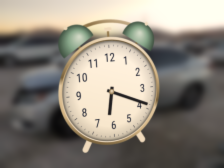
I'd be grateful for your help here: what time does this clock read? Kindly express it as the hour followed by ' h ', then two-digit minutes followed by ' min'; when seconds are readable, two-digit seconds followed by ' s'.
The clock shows 6 h 19 min
